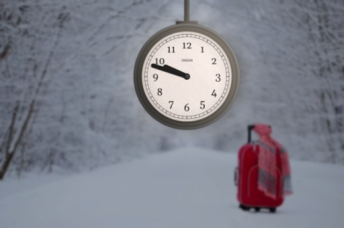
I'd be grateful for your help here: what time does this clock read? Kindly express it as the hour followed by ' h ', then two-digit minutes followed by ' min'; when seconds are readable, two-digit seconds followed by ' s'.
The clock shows 9 h 48 min
